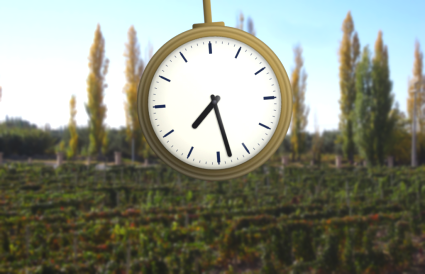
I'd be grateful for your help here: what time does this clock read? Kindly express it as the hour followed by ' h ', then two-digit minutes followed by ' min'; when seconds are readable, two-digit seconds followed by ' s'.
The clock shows 7 h 28 min
